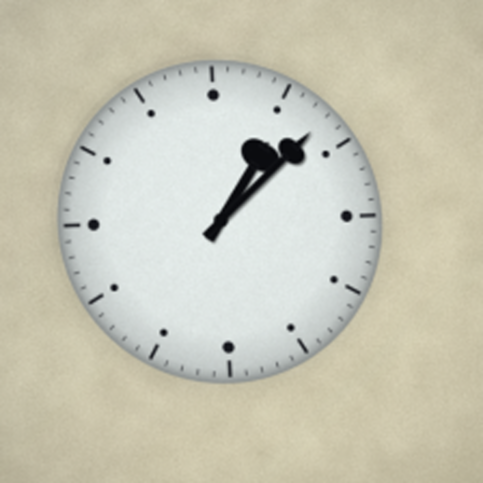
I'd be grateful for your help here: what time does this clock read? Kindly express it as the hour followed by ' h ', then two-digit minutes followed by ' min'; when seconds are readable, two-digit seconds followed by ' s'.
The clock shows 1 h 08 min
